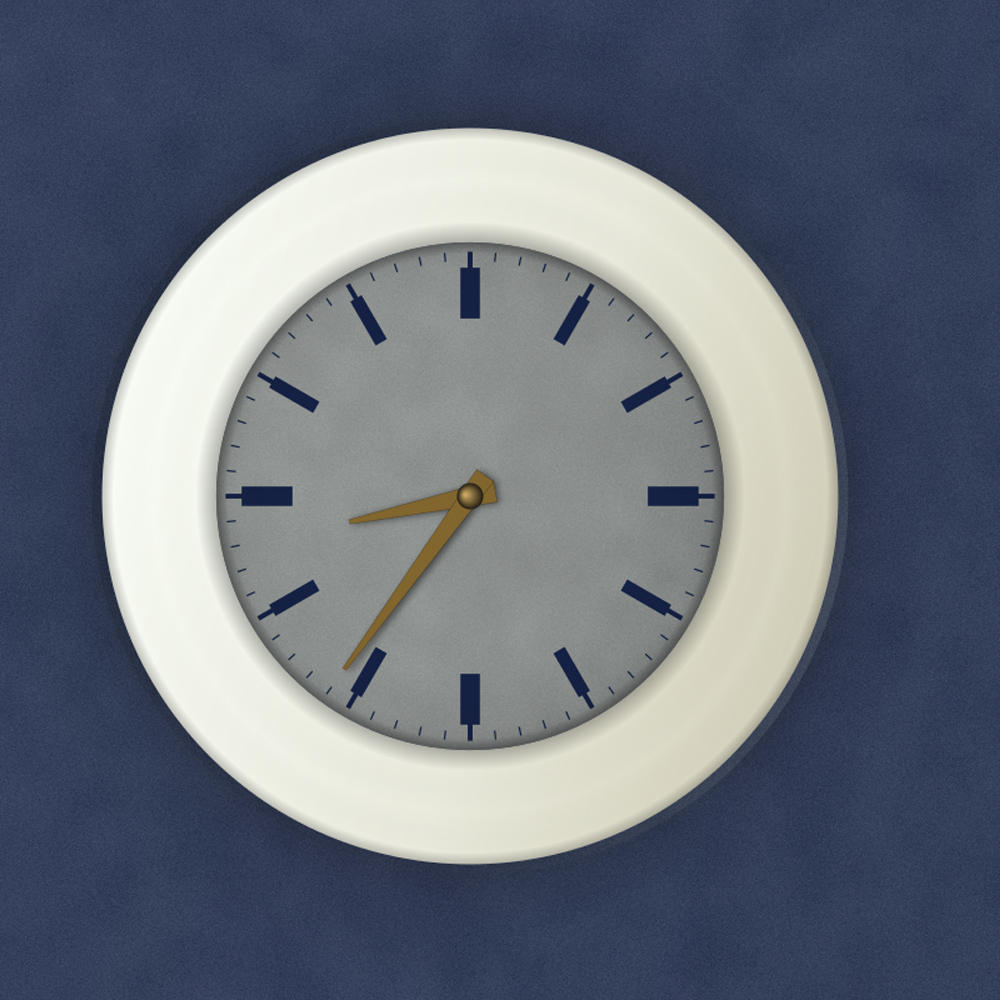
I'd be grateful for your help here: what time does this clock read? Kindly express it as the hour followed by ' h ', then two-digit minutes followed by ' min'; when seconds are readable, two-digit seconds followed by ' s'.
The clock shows 8 h 36 min
